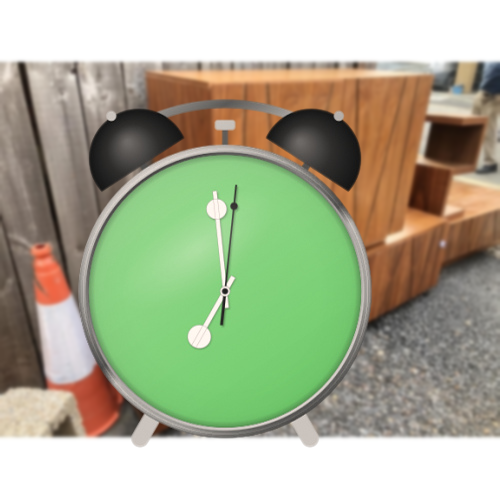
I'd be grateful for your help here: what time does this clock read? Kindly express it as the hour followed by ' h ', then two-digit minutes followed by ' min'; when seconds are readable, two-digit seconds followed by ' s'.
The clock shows 6 h 59 min 01 s
